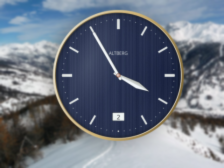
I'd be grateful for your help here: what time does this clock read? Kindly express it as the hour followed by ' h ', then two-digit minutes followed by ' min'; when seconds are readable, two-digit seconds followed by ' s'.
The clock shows 3 h 55 min
